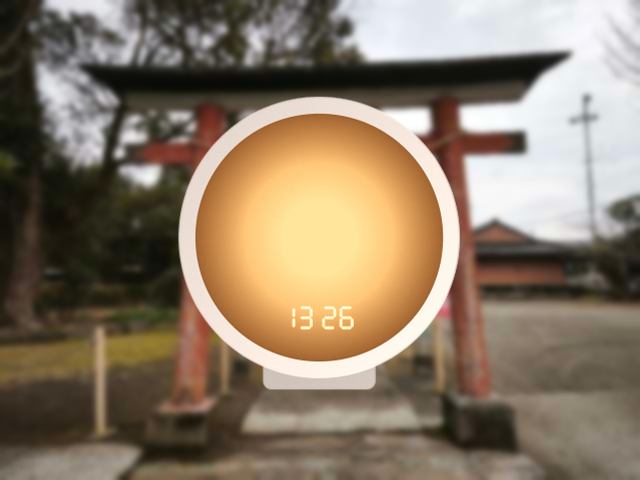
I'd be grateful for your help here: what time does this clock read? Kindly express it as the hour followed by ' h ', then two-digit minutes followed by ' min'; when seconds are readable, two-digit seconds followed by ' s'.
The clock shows 13 h 26 min
